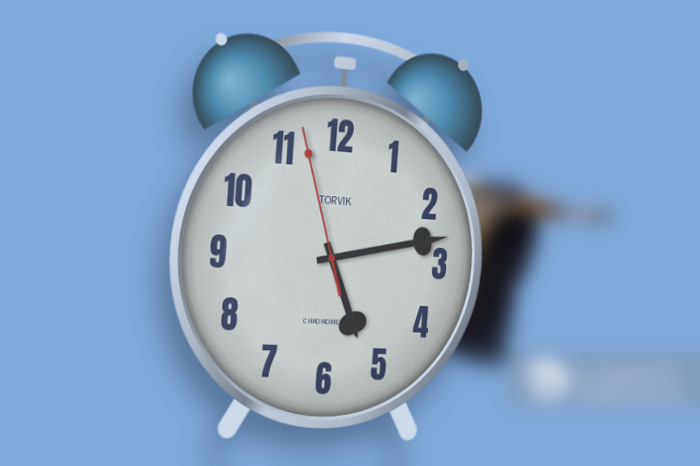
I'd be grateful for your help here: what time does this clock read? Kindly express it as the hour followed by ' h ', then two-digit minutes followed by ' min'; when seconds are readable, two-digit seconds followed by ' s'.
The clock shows 5 h 12 min 57 s
